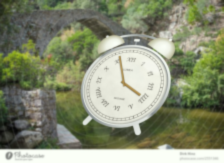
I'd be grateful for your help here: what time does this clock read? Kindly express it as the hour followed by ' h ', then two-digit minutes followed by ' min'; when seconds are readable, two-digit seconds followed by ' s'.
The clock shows 3 h 56 min
